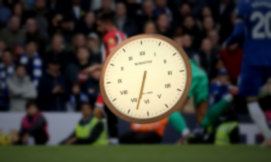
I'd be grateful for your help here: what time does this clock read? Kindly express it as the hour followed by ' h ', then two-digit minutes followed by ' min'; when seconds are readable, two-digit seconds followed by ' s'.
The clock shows 6 h 33 min
